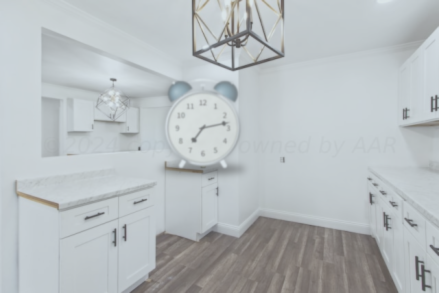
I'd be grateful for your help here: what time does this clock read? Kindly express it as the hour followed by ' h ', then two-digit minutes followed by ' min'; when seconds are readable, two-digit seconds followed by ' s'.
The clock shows 7 h 13 min
